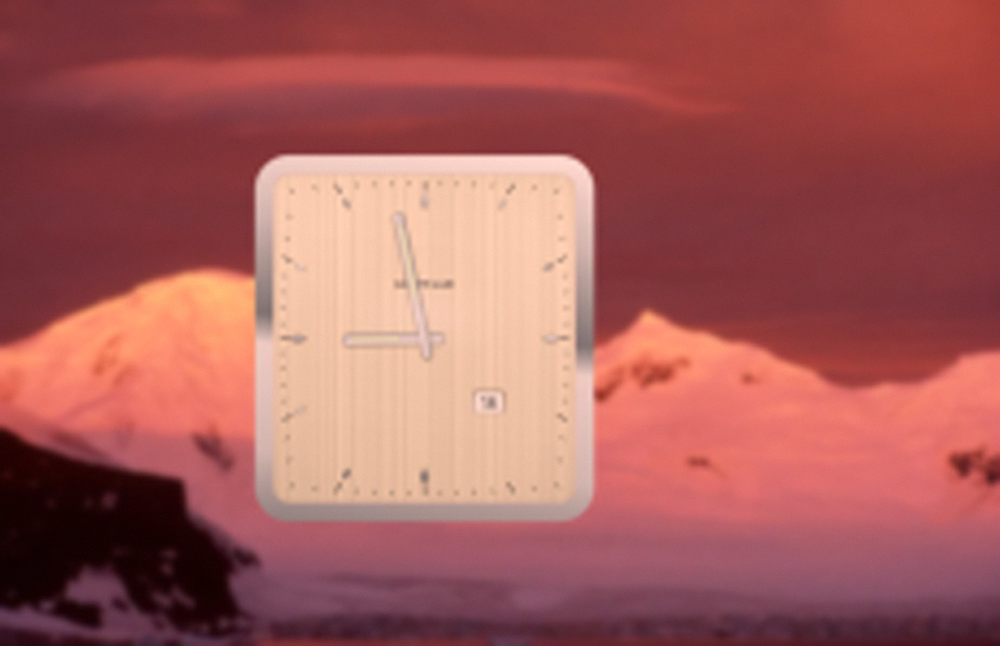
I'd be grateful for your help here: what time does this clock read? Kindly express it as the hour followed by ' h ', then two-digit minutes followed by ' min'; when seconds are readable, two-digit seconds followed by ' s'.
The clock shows 8 h 58 min
